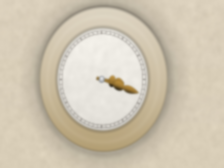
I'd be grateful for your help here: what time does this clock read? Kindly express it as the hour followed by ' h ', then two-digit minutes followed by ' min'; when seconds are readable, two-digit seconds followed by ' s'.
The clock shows 3 h 18 min
